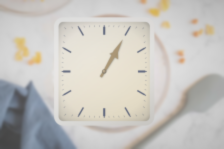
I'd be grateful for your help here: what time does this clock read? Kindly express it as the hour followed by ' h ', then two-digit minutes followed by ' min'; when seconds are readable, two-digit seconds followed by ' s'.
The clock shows 1 h 05 min
